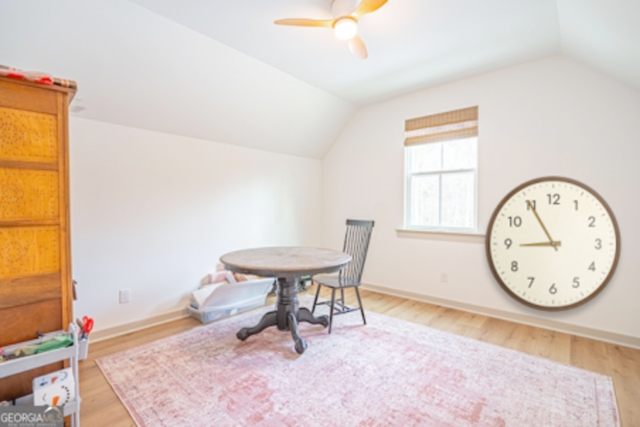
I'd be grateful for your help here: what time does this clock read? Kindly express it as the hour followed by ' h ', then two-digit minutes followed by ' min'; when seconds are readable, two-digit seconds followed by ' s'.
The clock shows 8 h 55 min
